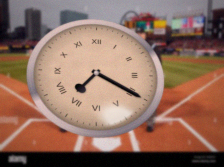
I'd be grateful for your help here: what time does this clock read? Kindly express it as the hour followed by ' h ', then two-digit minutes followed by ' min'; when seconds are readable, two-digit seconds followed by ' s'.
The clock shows 7 h 20 min
